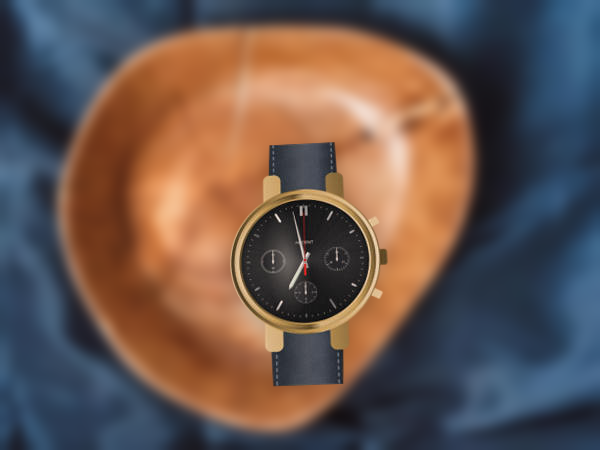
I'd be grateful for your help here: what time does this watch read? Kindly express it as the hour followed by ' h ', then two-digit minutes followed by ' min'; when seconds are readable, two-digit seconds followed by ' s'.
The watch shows 6 h 58 min
